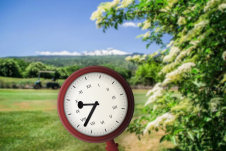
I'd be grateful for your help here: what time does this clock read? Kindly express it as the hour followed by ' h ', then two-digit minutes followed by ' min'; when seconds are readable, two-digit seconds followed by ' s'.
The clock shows 9 h 38 min
